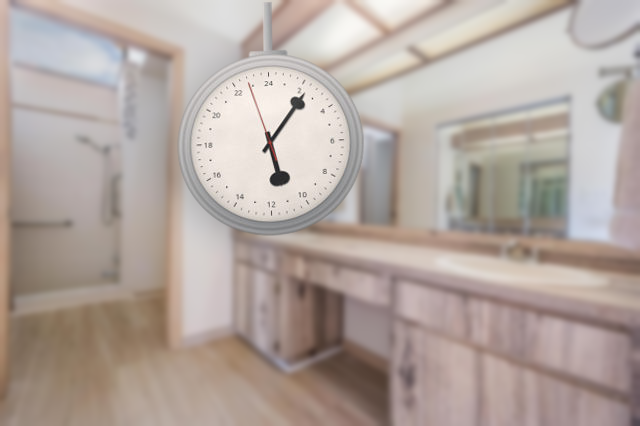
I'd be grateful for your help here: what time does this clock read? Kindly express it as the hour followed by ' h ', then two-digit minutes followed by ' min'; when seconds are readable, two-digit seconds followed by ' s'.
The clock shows 11 h 05 min 57 s
